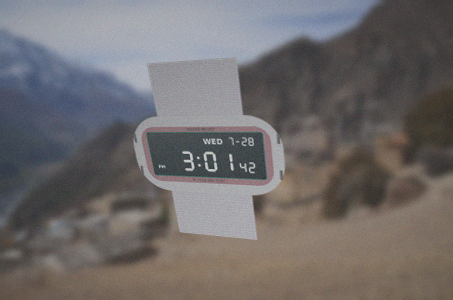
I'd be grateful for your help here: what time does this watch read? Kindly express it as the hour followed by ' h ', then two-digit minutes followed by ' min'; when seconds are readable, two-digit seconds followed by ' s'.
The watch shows 3 h 01 min 42 s
